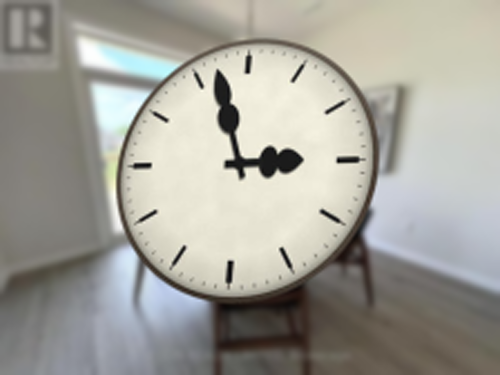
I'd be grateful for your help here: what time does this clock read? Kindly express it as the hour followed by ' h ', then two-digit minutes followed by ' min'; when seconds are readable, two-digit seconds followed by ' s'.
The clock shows 2 h 57 min
